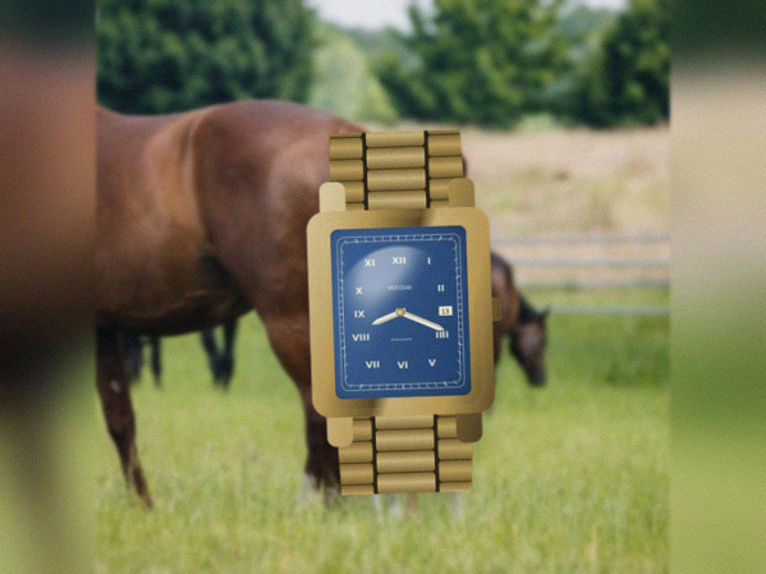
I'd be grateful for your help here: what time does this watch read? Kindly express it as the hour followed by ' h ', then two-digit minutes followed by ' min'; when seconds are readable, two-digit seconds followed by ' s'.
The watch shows 8 h 19 min
